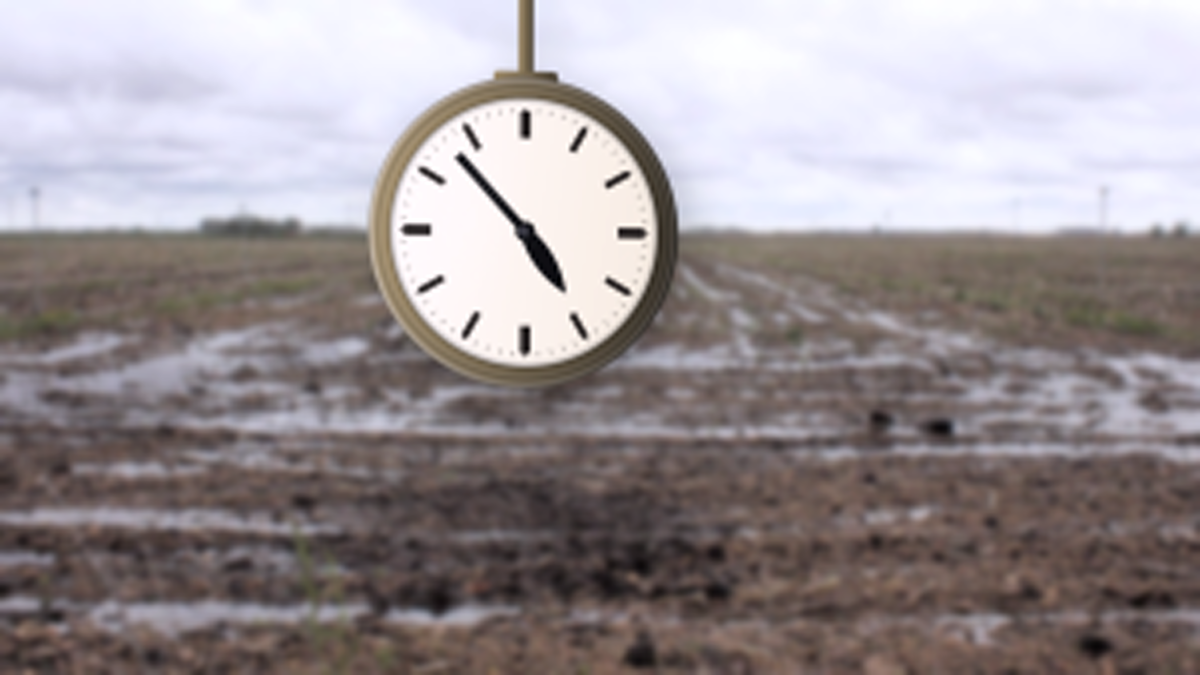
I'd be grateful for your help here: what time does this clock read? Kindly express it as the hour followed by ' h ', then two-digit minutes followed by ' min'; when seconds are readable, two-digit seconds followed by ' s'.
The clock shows 4 h 53 min
